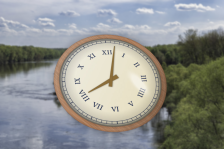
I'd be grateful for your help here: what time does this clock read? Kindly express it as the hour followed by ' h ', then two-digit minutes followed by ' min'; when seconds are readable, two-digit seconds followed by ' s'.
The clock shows 8 h 02 min
